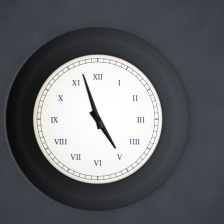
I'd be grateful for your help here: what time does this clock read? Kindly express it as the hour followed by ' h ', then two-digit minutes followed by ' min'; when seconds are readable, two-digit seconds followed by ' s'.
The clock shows 4 h 57 min
